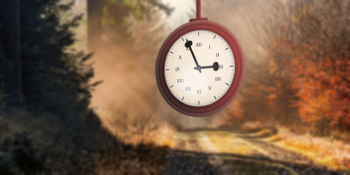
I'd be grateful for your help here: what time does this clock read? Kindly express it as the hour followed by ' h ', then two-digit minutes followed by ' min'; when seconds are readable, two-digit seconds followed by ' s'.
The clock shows 2 h 56 min
